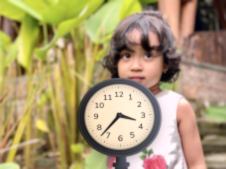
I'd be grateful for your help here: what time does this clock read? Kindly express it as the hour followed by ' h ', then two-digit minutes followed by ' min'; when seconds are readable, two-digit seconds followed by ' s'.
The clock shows 3 h 37 min
